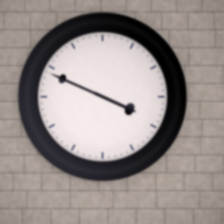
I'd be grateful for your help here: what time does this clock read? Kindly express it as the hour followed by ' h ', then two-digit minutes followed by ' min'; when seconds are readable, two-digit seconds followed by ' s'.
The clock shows 3 h 49 min
